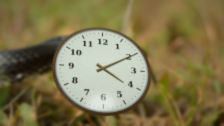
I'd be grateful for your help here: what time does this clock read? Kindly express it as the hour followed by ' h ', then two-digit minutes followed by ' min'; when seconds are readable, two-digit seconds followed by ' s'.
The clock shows 4 h 10 min
